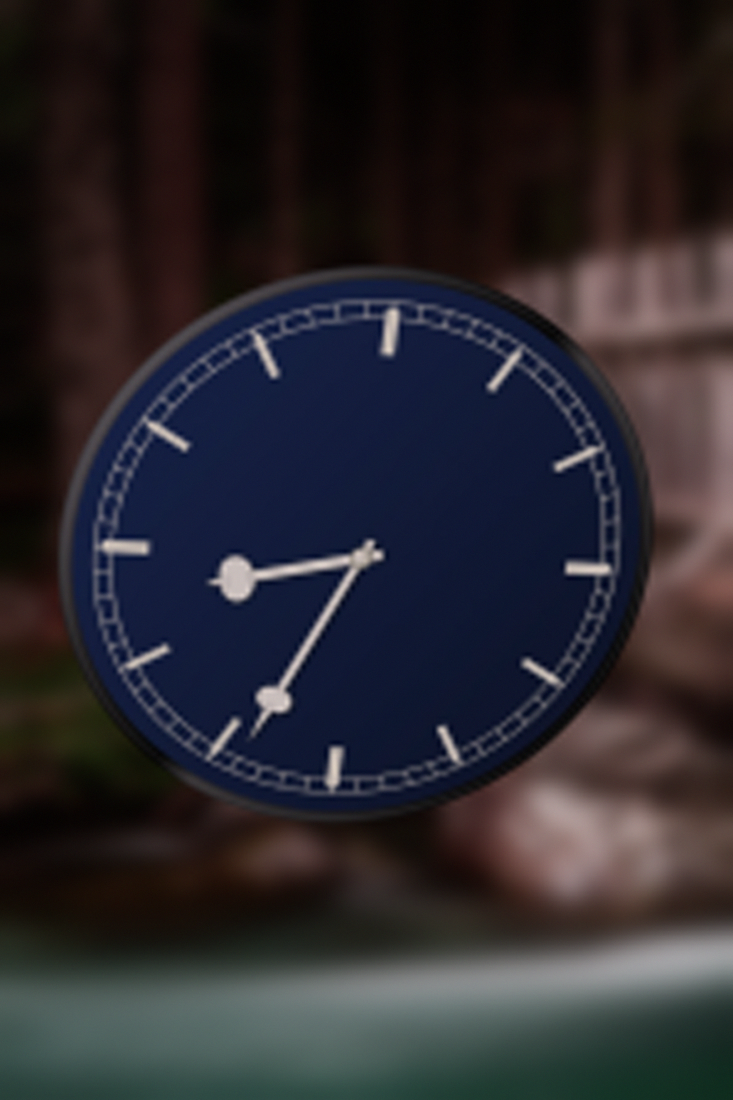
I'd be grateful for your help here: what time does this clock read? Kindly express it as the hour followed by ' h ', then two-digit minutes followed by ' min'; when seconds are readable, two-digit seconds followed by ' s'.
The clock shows 8 h 34 min
